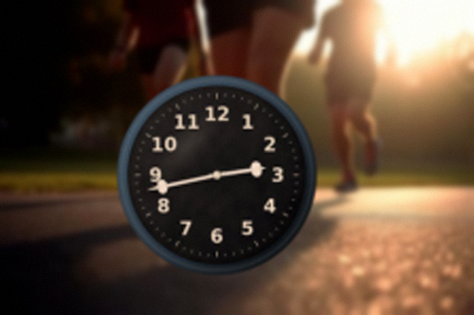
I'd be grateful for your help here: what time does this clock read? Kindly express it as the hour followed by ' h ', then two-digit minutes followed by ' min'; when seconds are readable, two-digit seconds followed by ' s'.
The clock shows 2 h 43 min
